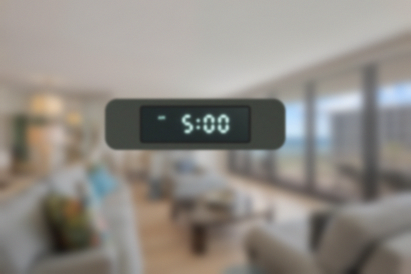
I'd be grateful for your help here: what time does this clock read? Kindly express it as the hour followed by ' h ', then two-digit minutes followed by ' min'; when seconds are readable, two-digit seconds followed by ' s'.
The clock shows 5 h 00 min
